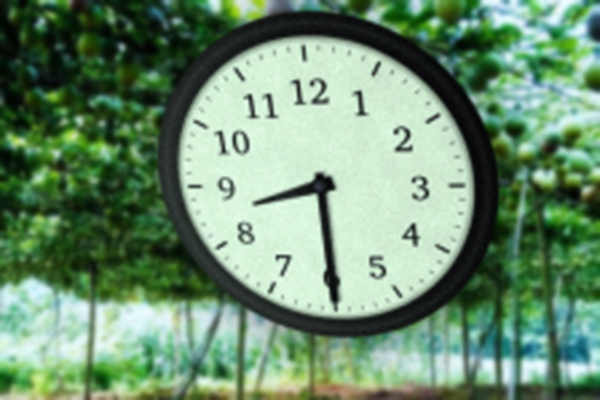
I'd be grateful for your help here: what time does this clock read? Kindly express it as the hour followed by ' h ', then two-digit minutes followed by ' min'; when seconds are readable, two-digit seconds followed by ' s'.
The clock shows 8 h 30 min
